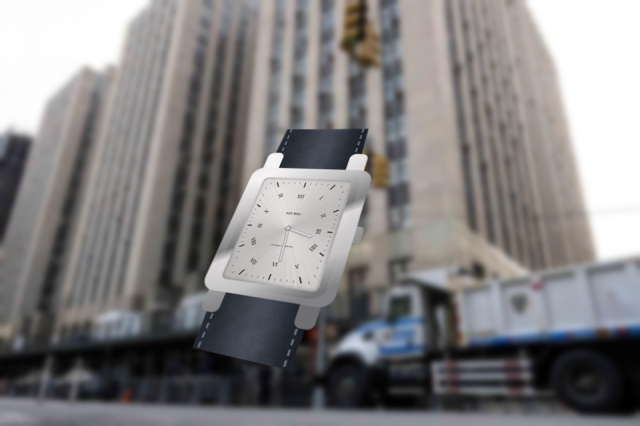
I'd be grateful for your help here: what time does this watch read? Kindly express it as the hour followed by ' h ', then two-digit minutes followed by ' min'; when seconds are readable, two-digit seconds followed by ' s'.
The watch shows 3 h 29 min
